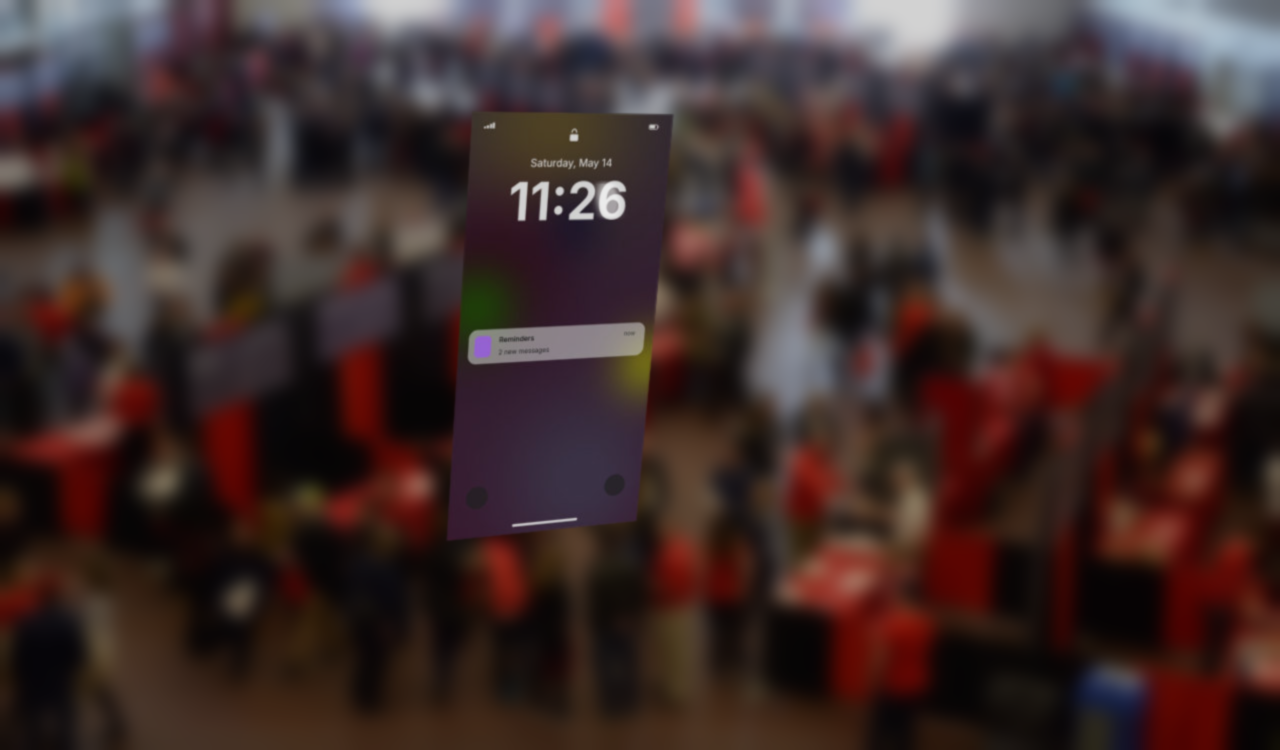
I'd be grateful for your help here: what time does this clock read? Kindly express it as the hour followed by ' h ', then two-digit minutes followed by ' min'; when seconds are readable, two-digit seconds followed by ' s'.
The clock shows 11 h 26 min
